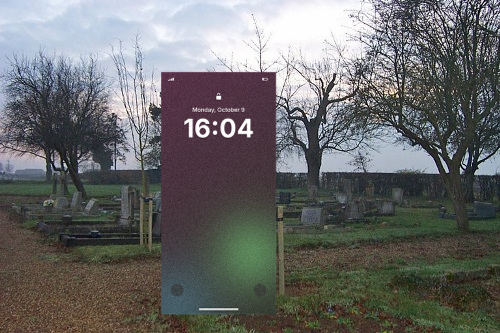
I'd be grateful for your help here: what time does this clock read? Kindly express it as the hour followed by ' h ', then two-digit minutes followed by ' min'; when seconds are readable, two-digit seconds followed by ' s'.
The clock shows 16 h 04 min
